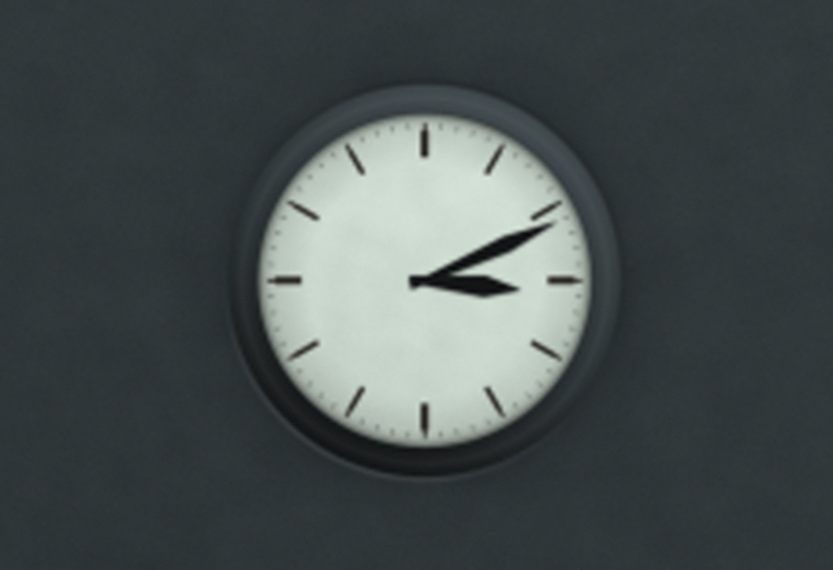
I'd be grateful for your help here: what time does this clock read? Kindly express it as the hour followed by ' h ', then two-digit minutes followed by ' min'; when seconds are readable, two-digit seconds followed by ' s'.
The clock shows 3 h 11 min
